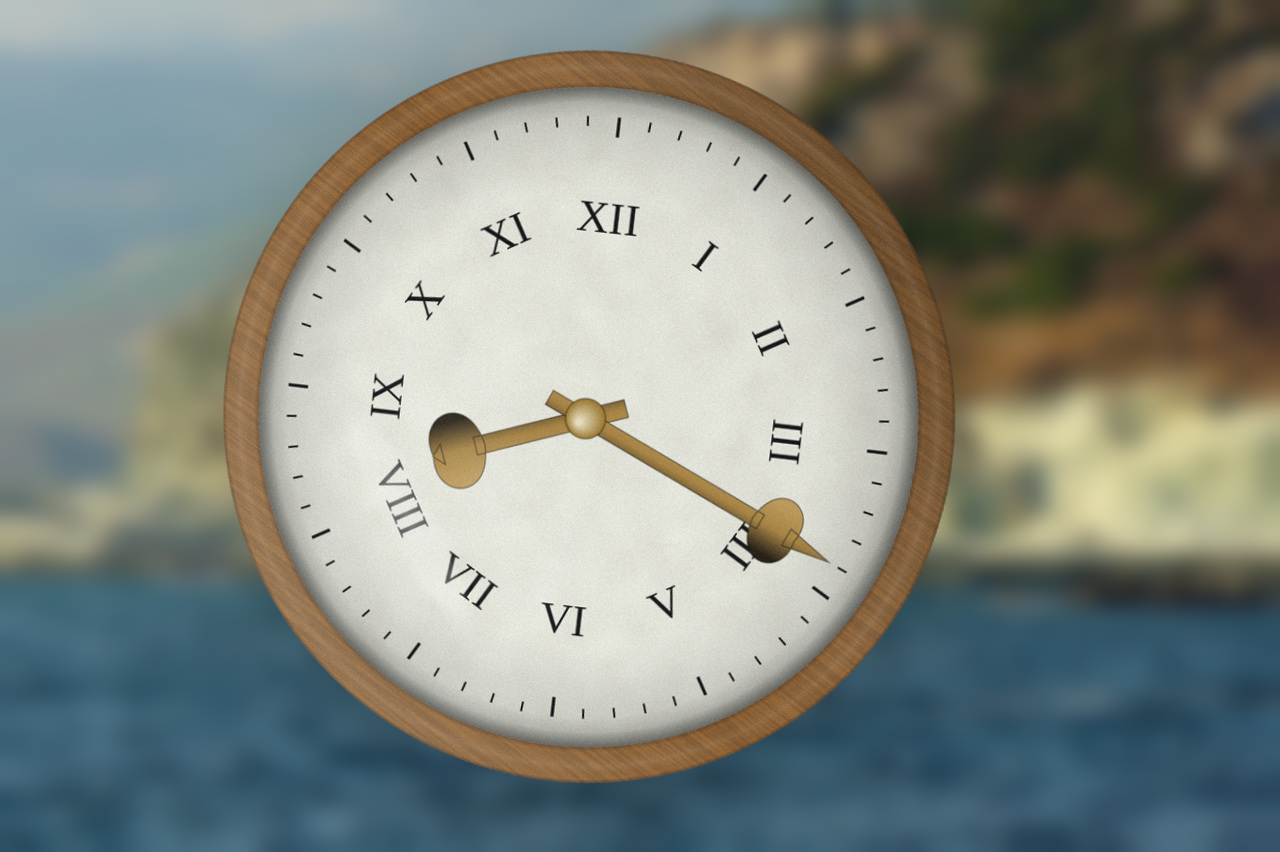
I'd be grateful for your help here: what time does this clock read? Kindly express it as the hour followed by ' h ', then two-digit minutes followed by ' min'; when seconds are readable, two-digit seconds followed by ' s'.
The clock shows 8 h 19 min
